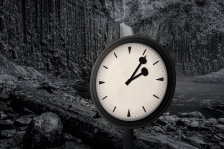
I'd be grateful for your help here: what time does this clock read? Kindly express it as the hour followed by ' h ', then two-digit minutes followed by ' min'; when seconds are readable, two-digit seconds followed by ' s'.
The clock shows 2 h 06 min
